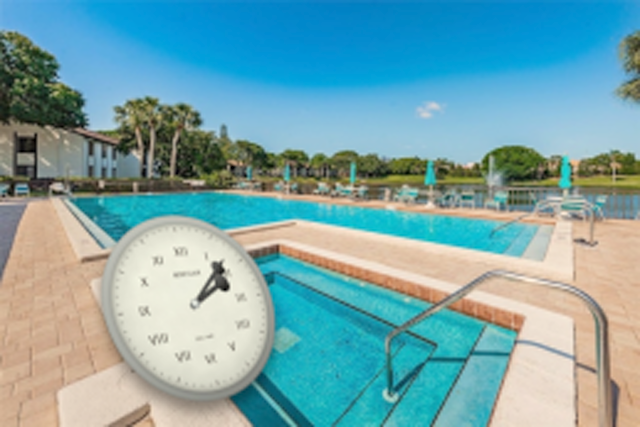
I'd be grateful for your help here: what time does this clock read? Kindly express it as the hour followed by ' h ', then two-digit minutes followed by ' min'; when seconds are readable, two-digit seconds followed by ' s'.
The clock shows 2 h 08 min
